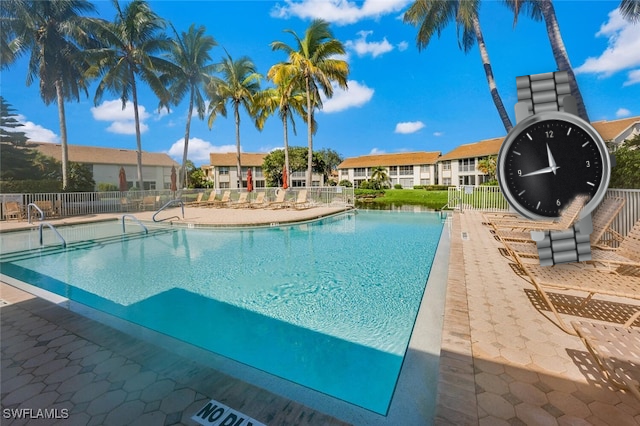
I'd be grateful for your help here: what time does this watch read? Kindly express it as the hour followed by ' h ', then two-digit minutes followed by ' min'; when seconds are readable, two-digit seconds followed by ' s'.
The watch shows 11 h 44 min
